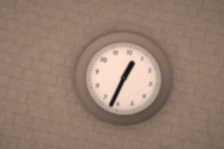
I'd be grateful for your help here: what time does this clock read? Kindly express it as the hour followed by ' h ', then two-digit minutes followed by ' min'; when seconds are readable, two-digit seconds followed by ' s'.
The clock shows 12 h 32 min
